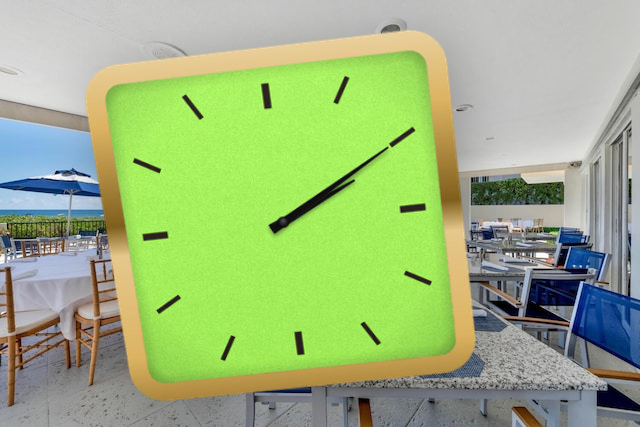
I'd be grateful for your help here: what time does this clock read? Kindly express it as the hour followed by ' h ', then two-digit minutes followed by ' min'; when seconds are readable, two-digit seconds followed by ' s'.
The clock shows 2 h 10 min
